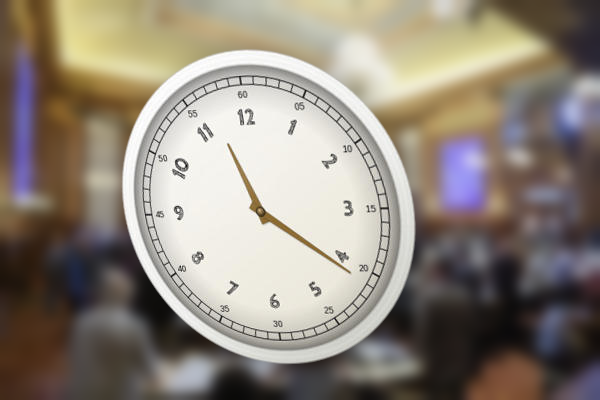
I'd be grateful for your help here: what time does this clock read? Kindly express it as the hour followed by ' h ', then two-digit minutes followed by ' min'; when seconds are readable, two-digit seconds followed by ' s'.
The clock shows 11 h 21 min
